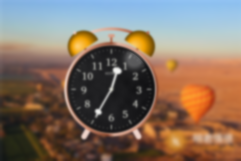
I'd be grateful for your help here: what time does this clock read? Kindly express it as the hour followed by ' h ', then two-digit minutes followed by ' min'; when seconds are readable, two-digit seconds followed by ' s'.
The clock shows 12 h 35 min
